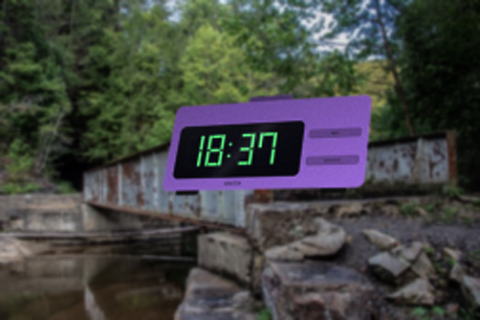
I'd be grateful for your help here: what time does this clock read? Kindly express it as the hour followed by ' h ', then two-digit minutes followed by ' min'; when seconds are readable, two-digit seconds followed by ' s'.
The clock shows 18 h 37 min
